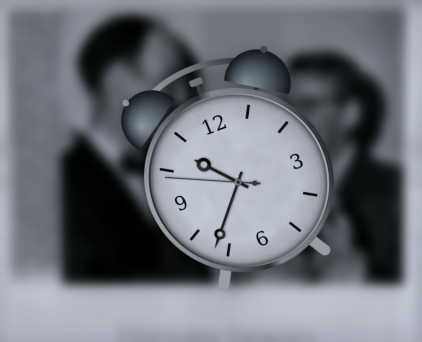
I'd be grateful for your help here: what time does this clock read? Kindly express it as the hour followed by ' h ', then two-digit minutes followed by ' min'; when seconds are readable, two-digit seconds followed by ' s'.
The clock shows 10 h 36 min 49 s
